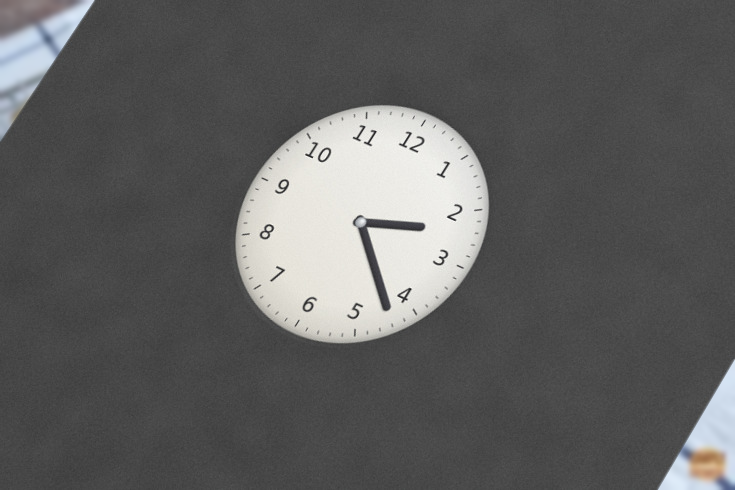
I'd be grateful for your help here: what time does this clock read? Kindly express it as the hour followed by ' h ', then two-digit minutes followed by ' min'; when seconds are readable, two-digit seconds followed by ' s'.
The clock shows 2 h 22 min
